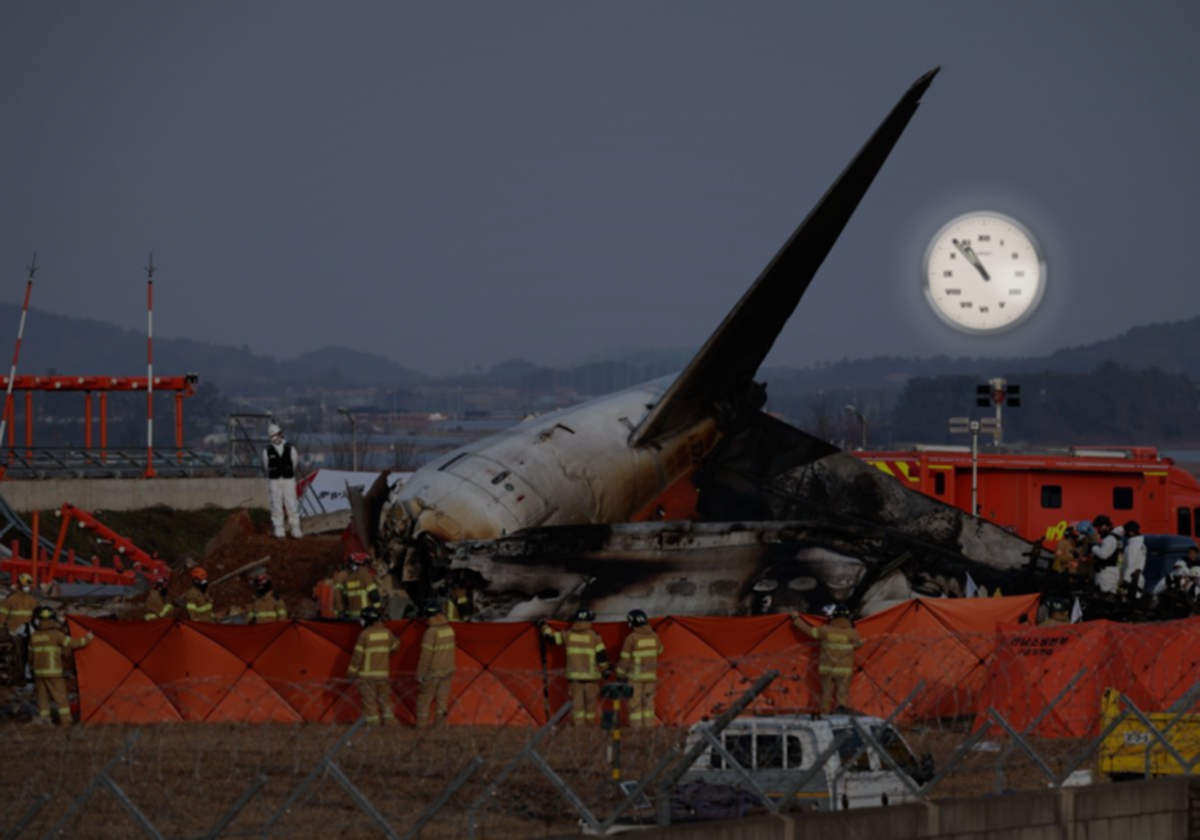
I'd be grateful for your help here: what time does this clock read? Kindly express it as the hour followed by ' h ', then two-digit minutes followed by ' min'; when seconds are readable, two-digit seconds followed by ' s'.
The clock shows 10 h 53 min
